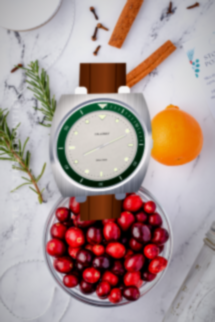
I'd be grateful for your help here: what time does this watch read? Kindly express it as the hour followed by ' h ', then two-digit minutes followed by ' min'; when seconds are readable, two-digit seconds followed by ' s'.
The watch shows 8 h 11 min
